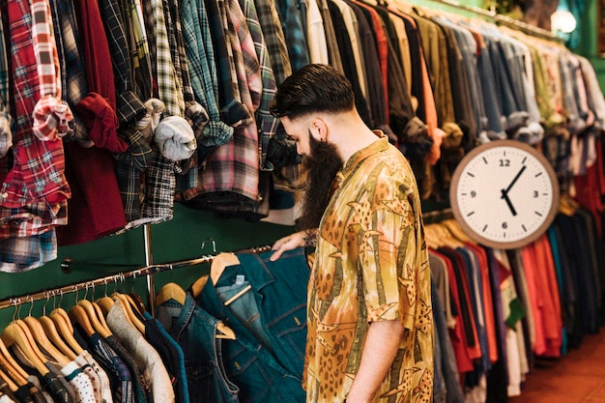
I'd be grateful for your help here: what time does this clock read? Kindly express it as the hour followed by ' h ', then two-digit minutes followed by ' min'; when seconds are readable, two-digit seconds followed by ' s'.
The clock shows 5 h 06 min
